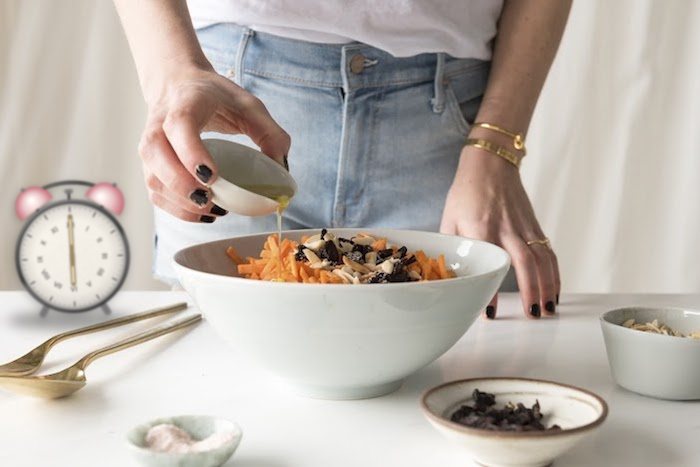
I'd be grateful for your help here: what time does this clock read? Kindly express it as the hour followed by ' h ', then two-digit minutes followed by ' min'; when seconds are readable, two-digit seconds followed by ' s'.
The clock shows 6 h 00 min
